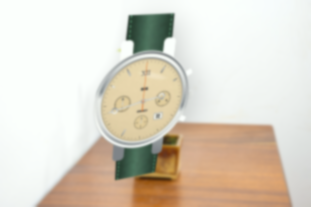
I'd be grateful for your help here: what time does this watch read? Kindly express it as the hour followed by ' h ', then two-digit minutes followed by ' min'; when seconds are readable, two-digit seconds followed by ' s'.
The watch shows 2 h 43 min
